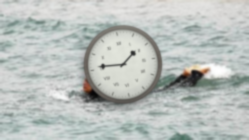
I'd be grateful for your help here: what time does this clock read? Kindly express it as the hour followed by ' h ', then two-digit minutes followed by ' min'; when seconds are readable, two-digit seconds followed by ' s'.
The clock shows 1 h 46 min
